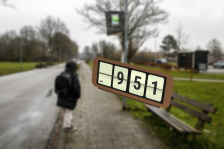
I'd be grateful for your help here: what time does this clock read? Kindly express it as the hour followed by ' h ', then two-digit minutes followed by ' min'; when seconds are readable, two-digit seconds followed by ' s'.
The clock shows 9 h 51 min
